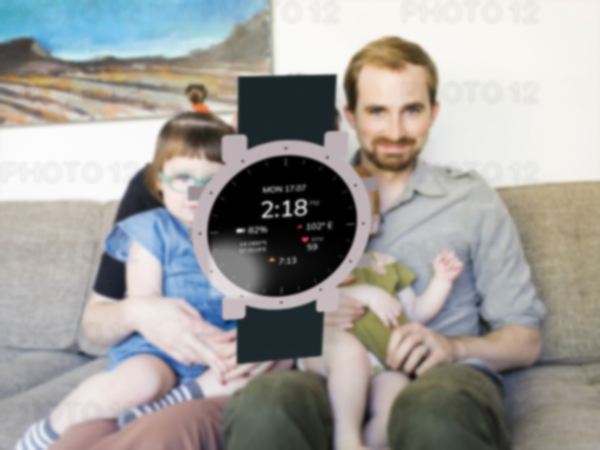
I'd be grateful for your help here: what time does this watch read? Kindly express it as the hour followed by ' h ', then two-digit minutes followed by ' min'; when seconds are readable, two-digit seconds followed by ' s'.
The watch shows 2 h 18 min
